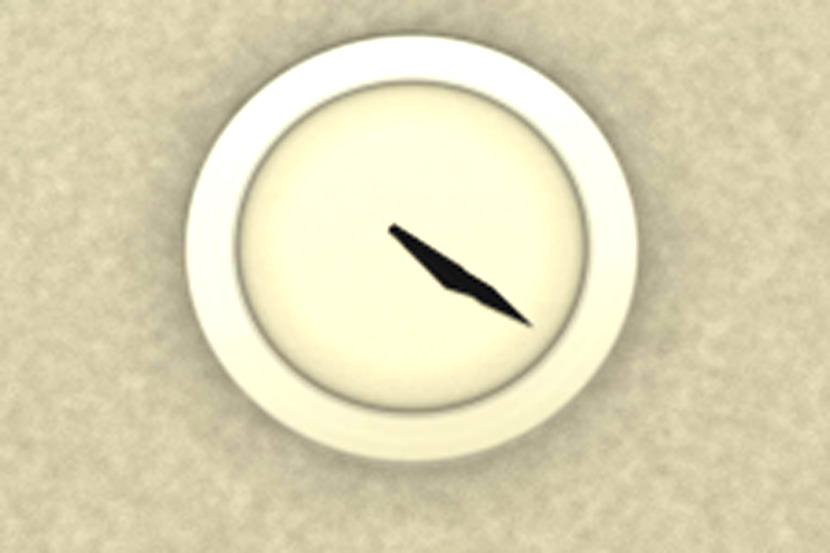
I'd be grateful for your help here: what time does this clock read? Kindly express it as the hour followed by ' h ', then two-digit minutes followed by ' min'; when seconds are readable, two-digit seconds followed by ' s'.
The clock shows 4 h 21 min
